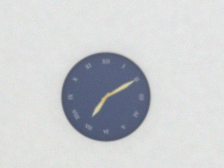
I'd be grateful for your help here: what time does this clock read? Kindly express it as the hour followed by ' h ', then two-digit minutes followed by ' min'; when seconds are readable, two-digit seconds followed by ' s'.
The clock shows 7 h 10 min
